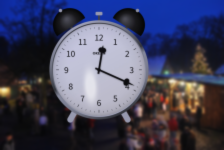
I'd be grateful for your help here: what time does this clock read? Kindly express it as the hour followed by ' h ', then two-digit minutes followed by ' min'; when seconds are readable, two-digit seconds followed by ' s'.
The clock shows 12 h 19 min
